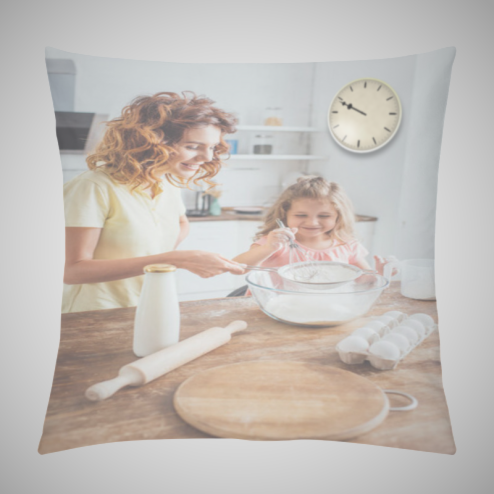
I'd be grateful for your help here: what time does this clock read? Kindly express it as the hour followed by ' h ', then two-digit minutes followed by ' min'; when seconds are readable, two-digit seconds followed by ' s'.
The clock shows 9 h 49 min
